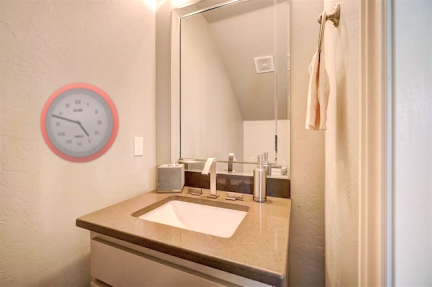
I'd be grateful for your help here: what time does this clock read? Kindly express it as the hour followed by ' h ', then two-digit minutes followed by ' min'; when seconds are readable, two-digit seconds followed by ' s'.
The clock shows 4 h 48 min
